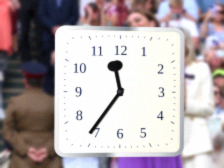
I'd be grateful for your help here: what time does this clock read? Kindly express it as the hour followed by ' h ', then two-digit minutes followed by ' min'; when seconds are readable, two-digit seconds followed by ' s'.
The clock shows 11 h 36 min
